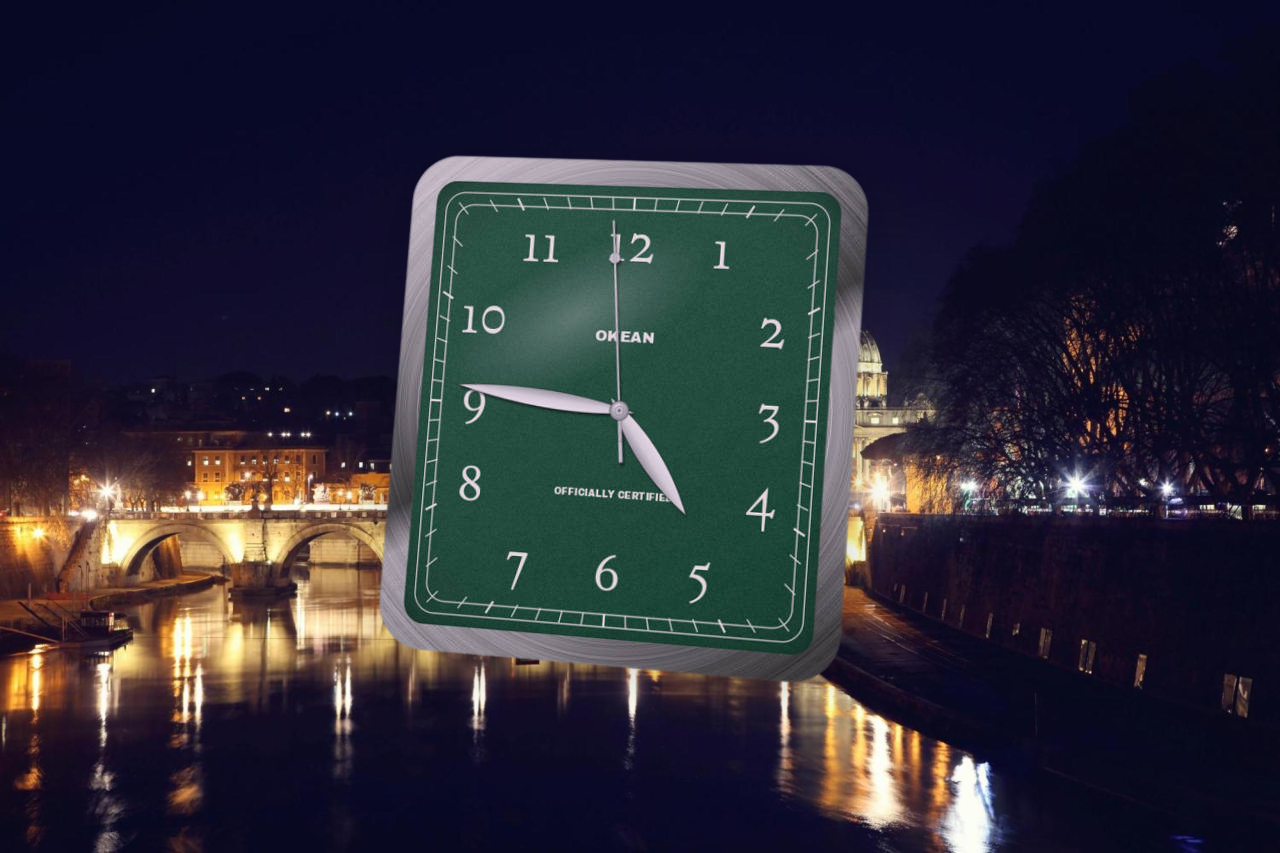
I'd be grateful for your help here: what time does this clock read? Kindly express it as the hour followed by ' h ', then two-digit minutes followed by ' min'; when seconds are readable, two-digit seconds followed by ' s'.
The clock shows 4 h 45 min 59 s
